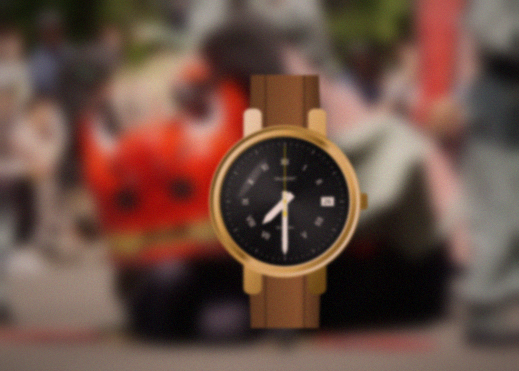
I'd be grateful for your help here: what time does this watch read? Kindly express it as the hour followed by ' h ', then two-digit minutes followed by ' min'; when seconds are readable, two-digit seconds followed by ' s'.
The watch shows 7 h 30 min 00 s
